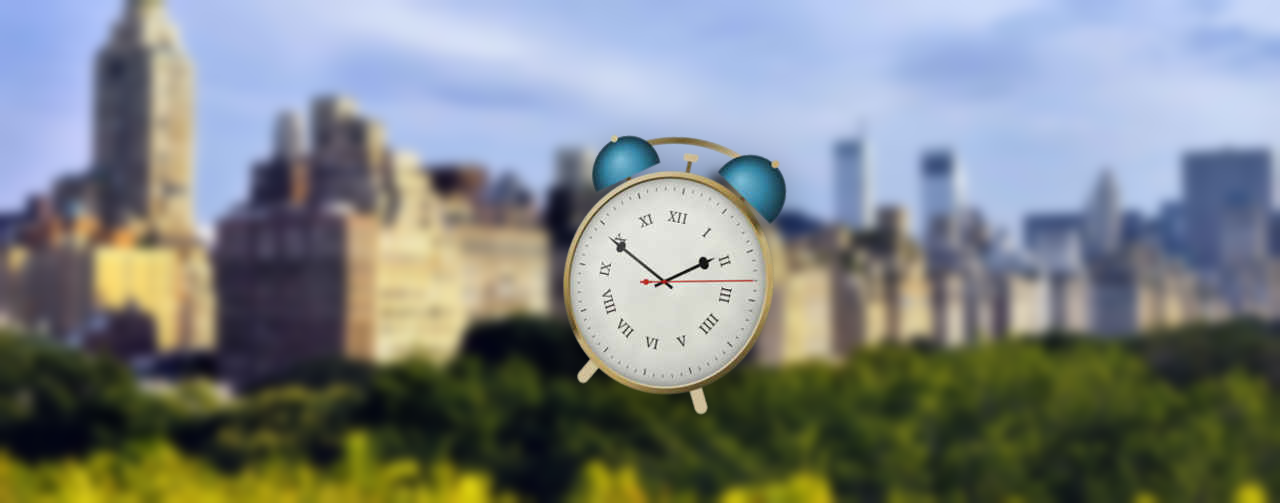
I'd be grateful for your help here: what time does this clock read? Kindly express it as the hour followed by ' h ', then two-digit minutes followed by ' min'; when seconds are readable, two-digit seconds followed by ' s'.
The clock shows 1 h 49 min 13 s
